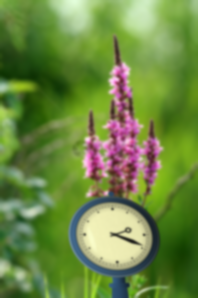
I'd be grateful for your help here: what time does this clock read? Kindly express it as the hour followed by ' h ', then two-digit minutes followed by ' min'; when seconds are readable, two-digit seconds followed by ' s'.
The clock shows 2 h 19 min
